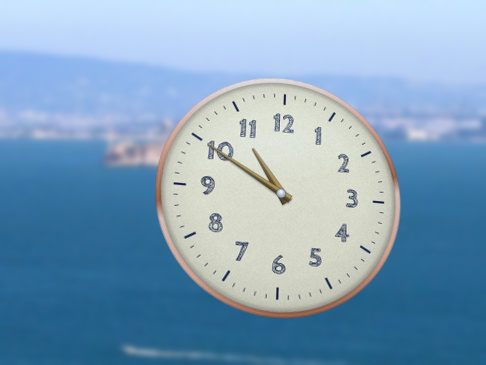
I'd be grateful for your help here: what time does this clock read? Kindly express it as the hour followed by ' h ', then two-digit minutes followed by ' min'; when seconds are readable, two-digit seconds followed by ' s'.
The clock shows 10 h 50 min
